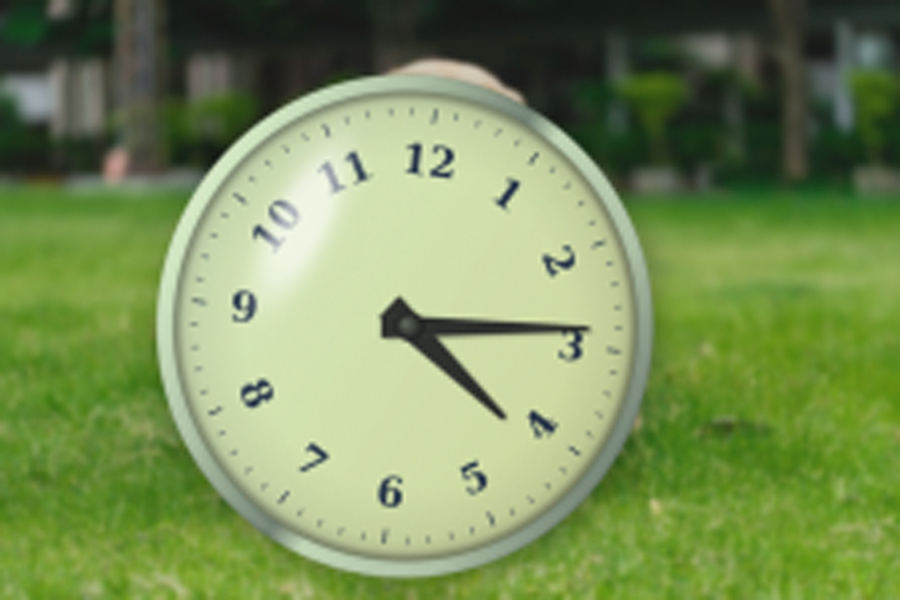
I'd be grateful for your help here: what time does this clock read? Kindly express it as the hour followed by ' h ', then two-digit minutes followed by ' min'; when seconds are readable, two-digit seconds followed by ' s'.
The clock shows 4 h 14 min
